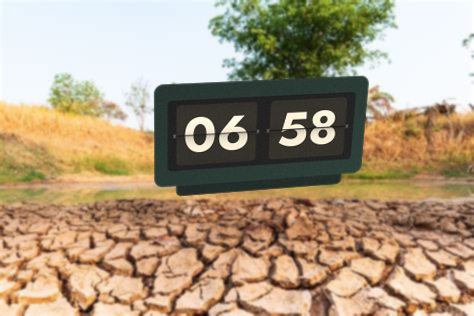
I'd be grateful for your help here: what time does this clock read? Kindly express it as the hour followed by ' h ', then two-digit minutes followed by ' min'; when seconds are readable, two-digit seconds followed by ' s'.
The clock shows 6 h 58 min
